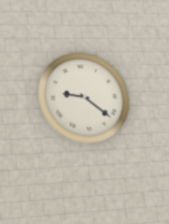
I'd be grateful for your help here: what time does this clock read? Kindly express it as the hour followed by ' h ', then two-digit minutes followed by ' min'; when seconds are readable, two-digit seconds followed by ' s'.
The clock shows 9 h 22 min
